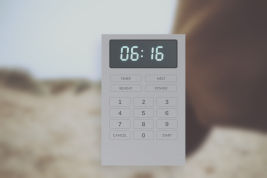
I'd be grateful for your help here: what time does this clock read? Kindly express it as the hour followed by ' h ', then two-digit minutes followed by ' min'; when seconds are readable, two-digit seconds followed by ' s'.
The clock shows 6 h 16 min
